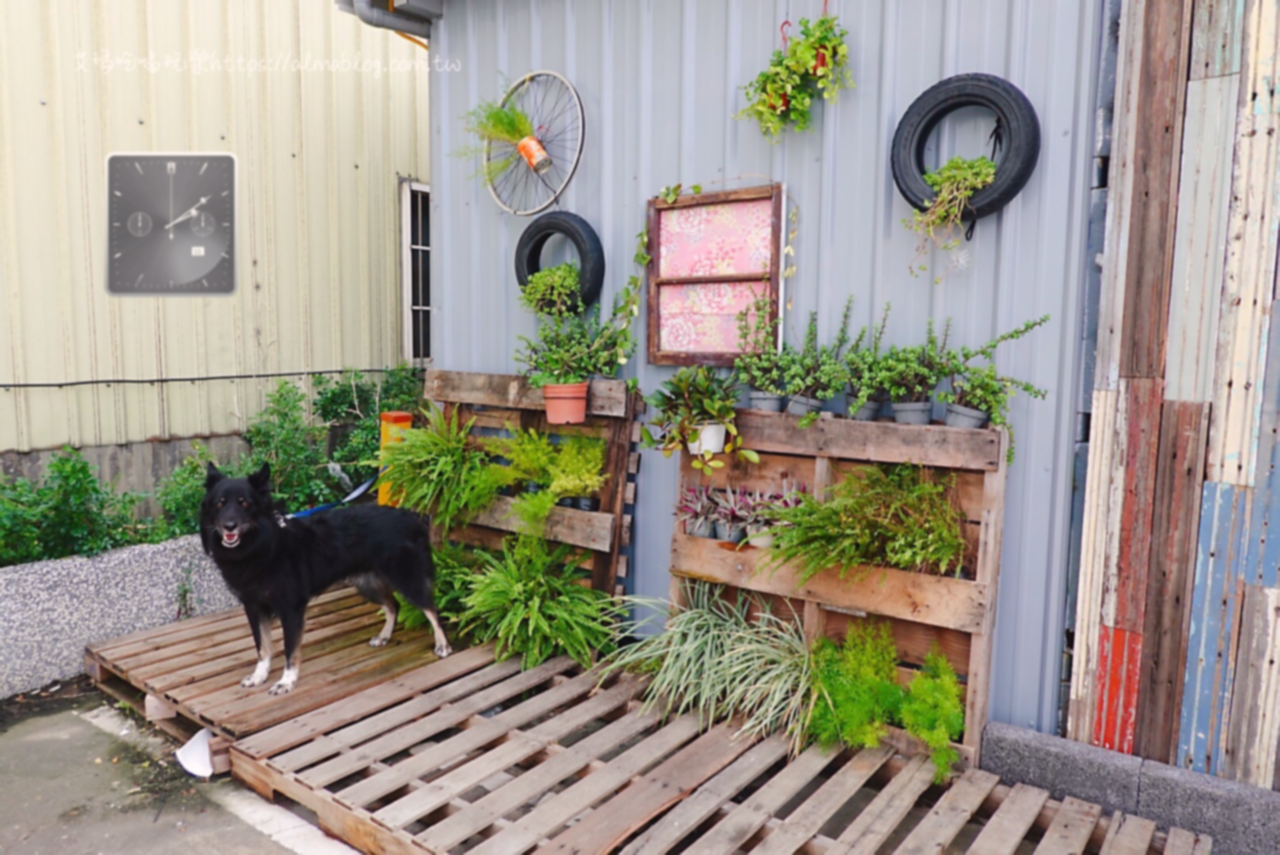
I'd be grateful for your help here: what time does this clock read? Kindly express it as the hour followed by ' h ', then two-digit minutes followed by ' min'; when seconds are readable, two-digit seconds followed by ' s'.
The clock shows 2 h 09 min
